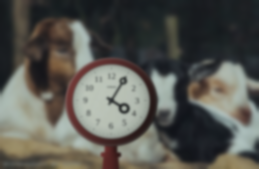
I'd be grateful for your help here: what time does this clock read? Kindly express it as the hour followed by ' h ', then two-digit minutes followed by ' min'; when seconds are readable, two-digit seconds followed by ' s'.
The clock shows 4 h 05 min
